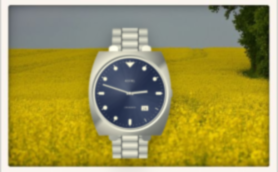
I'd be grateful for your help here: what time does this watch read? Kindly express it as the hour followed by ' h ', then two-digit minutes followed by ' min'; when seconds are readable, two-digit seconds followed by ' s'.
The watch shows 2 h 48 min
